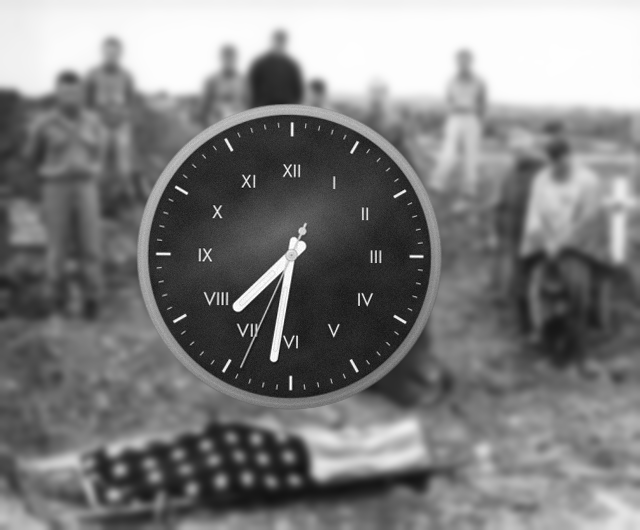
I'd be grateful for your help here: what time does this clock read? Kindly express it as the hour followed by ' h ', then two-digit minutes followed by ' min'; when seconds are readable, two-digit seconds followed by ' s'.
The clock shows 7 h 31 min 34 s
